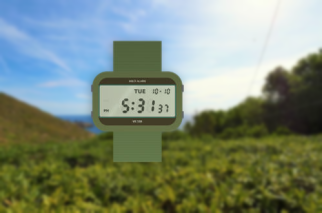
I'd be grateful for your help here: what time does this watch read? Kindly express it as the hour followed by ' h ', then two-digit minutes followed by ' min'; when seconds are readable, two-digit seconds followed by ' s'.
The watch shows 5 h 31 min 37 s
